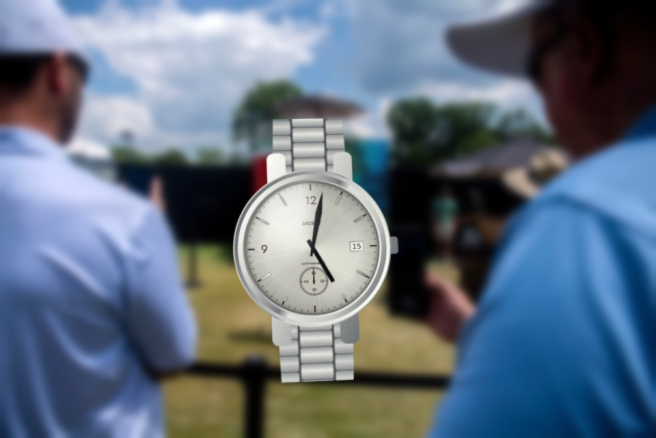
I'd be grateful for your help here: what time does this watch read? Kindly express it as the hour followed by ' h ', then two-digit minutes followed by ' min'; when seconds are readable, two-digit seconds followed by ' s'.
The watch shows 5 h 02 min
